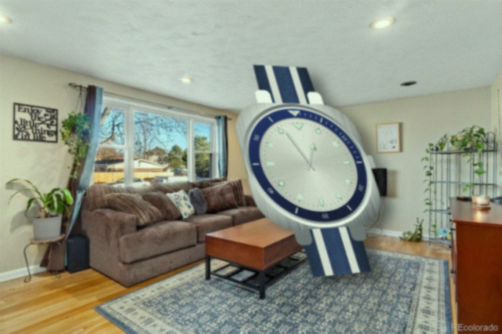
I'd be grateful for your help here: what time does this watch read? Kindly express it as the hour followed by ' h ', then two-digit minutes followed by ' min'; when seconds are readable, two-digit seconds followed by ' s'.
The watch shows 12 h 56 min
